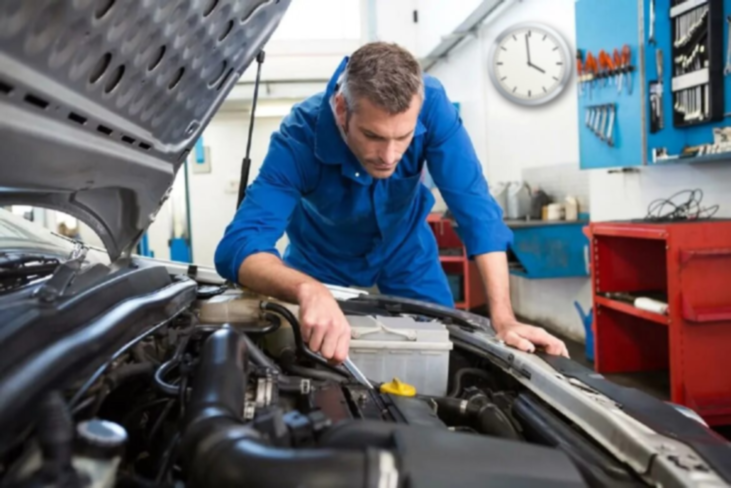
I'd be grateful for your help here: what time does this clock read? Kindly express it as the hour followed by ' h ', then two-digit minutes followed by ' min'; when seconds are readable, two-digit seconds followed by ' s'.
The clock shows 3 h 59 min
